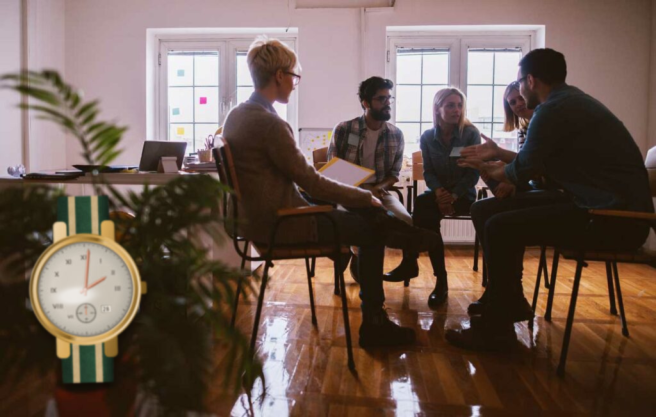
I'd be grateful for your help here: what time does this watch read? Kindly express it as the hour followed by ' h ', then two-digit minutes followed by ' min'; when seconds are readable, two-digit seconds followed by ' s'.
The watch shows 2 h 01 min
